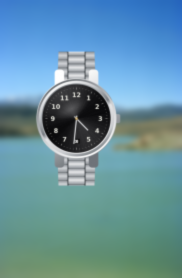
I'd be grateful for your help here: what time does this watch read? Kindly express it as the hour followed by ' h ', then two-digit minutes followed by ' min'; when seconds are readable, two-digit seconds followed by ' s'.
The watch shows 4 h 31 min
